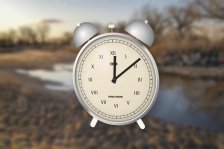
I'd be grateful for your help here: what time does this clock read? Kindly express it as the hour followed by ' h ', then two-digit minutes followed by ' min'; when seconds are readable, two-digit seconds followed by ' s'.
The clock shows 12 h 09 min
